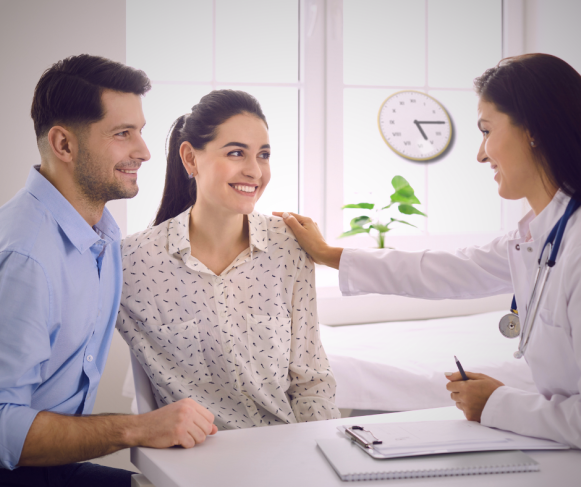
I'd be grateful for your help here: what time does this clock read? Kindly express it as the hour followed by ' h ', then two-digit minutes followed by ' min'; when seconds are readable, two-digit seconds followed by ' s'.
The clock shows 5 h 15 min
